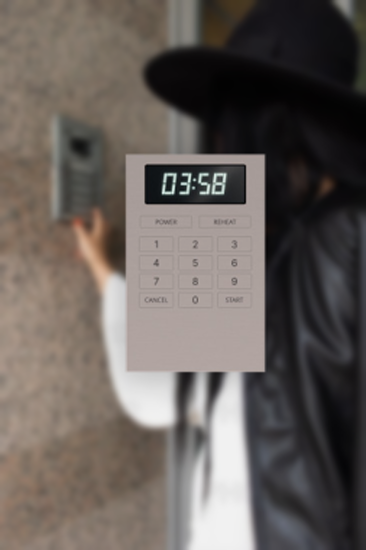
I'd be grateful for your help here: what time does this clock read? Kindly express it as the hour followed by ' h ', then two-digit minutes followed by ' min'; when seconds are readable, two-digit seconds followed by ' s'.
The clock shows 3 h 58 min
